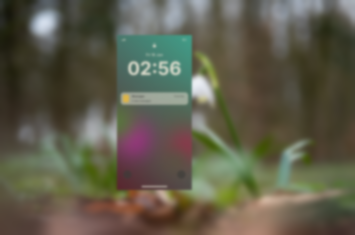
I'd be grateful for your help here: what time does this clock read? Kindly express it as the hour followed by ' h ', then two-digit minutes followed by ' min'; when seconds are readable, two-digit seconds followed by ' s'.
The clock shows 2 h 56 min
